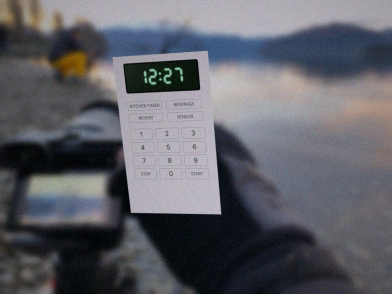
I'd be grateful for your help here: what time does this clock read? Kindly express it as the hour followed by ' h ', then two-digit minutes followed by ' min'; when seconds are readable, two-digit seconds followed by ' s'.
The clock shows 12 h 27 min
